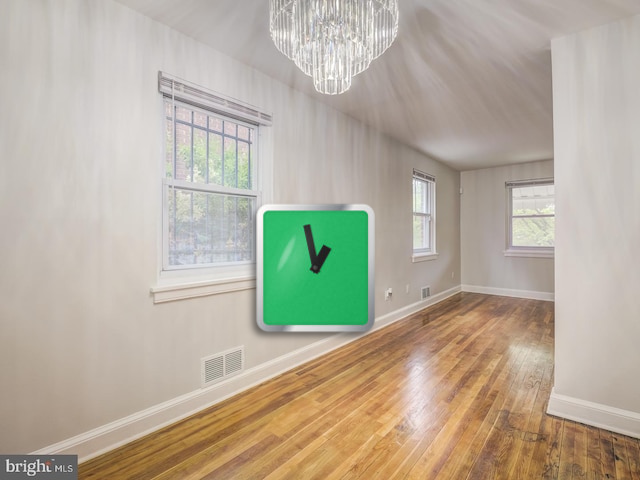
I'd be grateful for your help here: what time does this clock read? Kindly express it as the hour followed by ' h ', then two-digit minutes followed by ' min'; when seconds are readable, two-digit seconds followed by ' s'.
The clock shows 12 h 58 min
